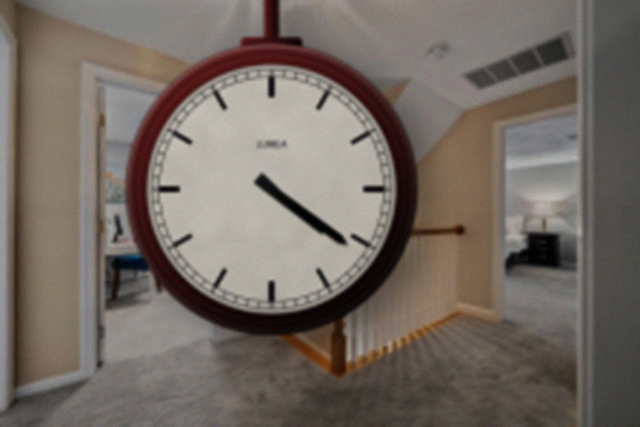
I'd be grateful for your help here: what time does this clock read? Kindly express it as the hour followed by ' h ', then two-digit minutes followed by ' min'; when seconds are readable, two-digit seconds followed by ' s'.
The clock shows 4 h 21 min
